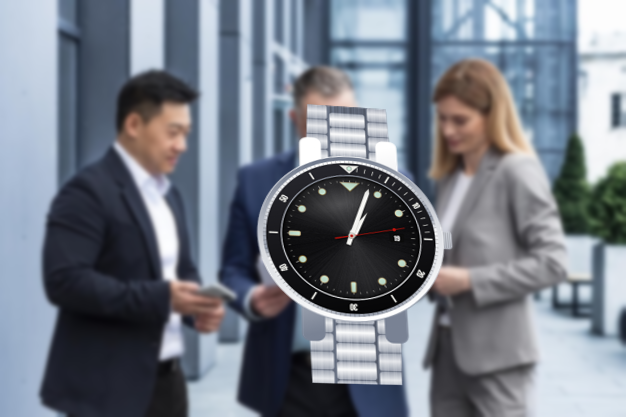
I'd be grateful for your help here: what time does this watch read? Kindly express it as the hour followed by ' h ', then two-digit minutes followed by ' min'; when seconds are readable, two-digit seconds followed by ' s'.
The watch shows 1 h 03 min 13 s
